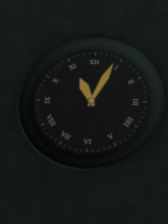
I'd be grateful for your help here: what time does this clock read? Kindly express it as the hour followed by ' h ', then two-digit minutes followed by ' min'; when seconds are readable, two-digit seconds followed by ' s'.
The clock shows 11 h 04 min
